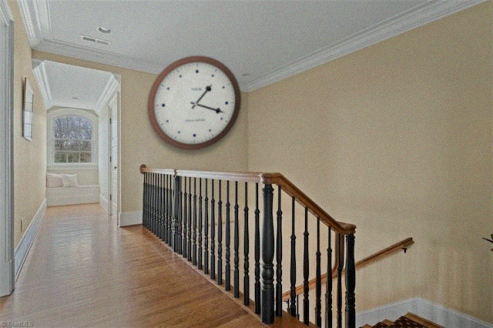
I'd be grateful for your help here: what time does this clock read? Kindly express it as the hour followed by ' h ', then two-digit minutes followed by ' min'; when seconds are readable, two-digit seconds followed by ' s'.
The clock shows 1 h 18 min
